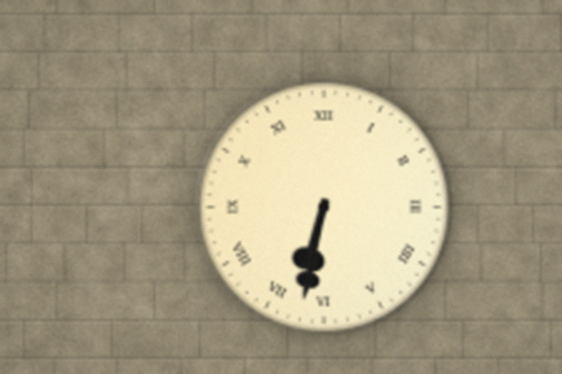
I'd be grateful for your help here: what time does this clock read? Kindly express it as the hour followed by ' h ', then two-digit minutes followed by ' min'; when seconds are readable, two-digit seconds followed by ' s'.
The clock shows 6 h 32 min
